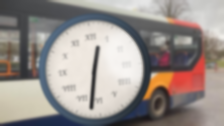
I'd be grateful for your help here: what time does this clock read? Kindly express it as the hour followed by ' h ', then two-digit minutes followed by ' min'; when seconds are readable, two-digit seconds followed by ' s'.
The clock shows 12 h 32 min
